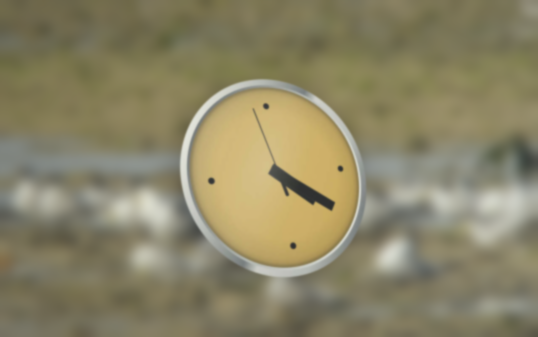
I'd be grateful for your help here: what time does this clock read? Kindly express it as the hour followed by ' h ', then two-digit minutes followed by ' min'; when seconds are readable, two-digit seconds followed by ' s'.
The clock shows 4 h 20 min 58 s
